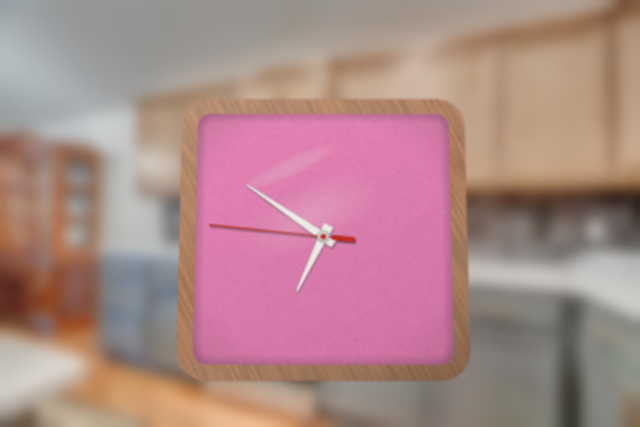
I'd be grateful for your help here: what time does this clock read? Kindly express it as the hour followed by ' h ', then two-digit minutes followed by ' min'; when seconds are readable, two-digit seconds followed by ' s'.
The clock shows 6 h 50 min 46 s
